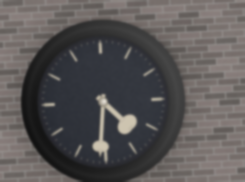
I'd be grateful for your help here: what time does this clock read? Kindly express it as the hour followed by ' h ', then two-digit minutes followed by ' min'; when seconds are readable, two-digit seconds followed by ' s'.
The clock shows 4 h 31 min
